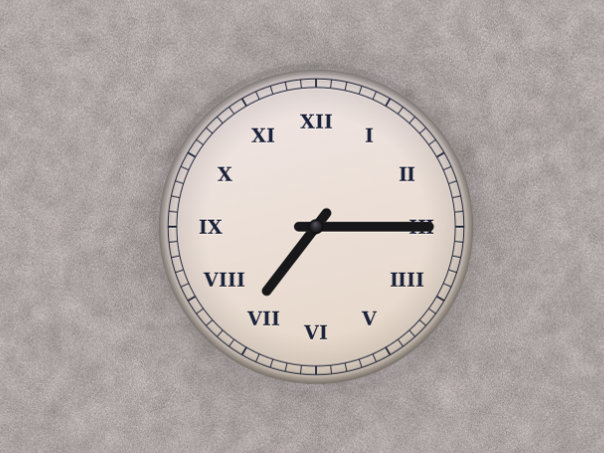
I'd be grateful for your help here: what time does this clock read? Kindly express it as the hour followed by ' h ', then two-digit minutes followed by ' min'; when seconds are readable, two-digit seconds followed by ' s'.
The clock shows 7 h 15 min
